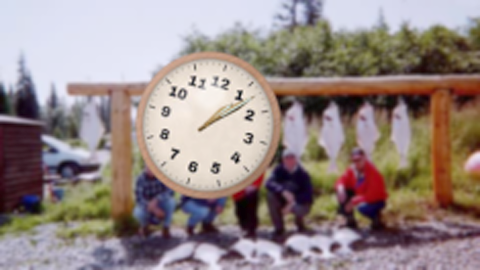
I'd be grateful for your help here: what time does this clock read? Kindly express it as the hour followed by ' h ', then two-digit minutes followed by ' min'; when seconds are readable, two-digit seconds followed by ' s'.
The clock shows 1 h 07 min
